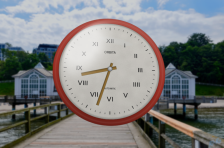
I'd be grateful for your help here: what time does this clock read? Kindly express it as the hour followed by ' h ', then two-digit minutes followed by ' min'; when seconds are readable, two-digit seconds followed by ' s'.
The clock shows 8 h 33 min
